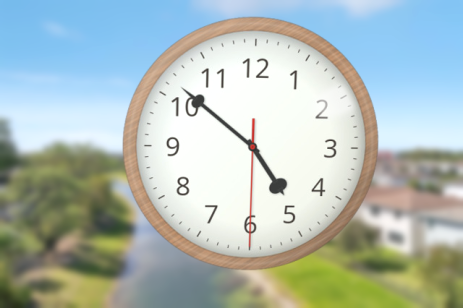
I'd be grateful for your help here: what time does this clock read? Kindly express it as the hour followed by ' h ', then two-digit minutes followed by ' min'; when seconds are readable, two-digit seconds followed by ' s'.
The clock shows 4 h 51 min 30 s
